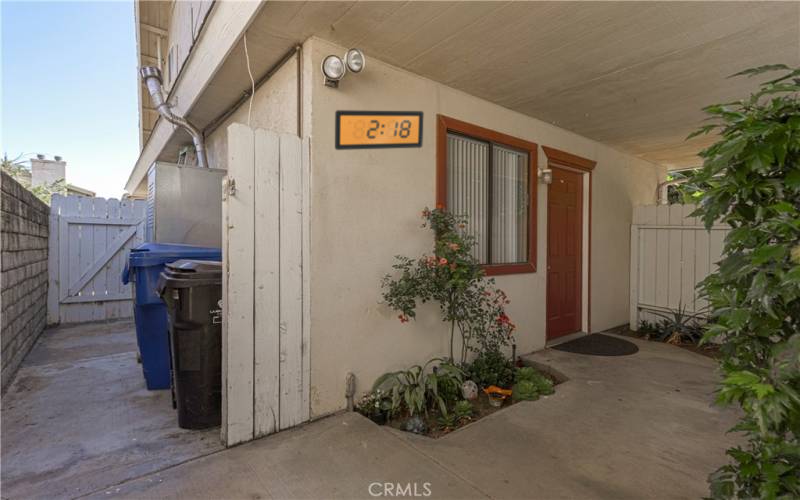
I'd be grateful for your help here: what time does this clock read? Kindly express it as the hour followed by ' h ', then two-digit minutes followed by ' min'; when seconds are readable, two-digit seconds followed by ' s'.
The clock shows 2 h 18 min
